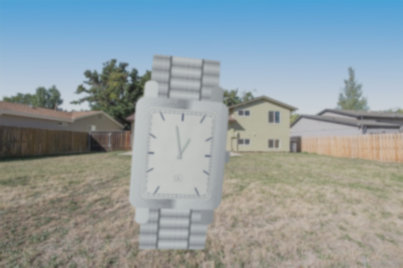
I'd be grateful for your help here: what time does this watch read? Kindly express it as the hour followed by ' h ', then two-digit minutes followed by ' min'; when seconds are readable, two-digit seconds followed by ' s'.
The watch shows 12 h 58 min
